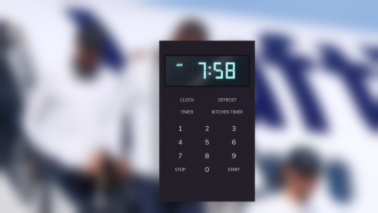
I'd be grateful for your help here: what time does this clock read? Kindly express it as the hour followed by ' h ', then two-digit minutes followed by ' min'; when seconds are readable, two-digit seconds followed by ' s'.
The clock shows 7 h 58 min
